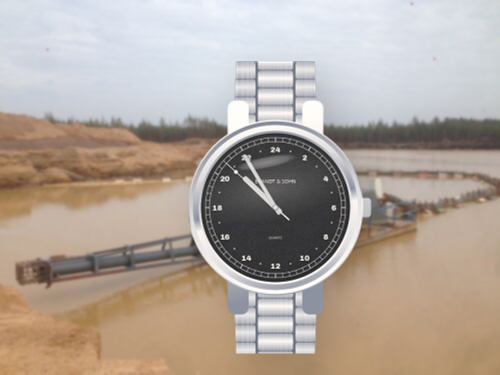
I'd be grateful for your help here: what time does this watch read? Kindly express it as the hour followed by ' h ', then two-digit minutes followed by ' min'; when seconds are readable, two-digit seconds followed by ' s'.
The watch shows 20 h 54 min 52 s
